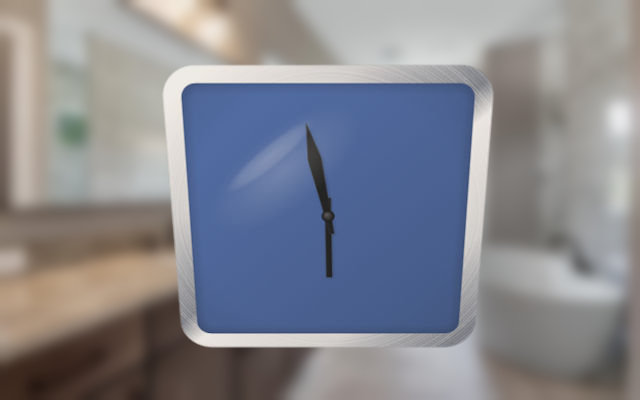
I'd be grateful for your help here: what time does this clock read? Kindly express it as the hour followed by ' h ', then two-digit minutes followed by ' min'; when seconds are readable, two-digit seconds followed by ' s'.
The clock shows 5 h 58 min
